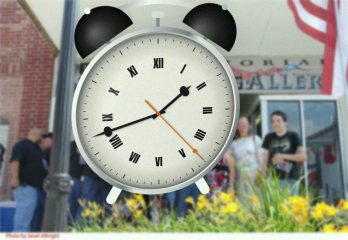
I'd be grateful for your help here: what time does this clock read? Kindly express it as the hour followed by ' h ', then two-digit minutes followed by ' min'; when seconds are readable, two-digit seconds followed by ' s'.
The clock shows 1 h 42 min 23 s
